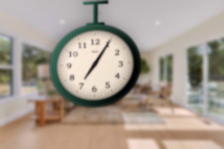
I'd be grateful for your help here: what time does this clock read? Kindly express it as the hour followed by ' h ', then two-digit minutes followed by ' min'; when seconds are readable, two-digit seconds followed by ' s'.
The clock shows 7 h 05 min
